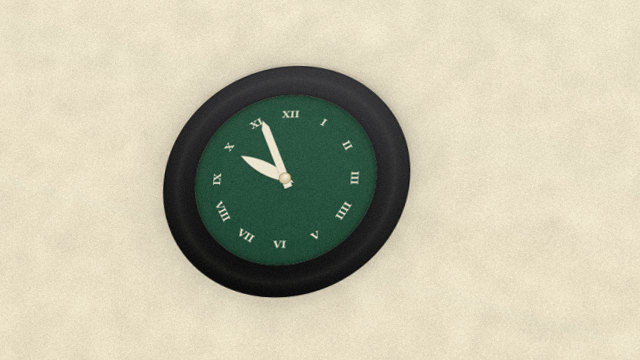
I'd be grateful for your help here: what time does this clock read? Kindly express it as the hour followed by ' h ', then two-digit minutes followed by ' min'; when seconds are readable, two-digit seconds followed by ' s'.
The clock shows 9 h 56 min
